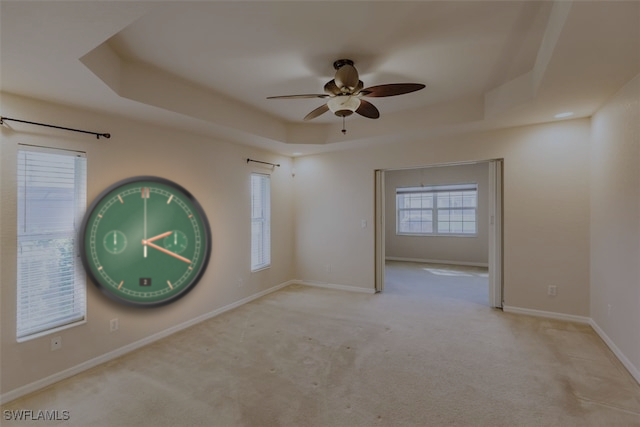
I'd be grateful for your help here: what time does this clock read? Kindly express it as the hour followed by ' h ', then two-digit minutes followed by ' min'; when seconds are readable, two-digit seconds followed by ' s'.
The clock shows 2 h 19 min
